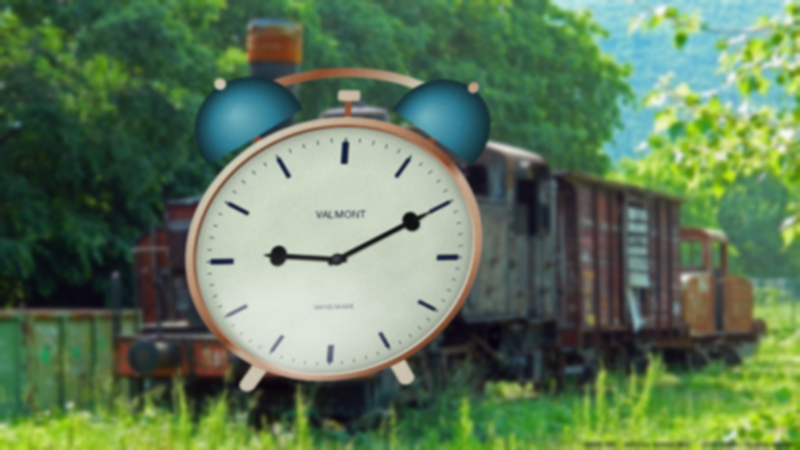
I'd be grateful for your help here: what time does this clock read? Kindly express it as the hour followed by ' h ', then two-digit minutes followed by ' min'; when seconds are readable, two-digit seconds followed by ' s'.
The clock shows 9 h 10 min
